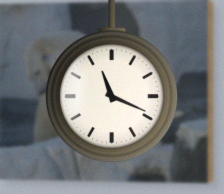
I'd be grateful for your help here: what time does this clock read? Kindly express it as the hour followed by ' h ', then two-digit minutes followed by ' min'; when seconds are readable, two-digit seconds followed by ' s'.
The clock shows 11 h 19 min
